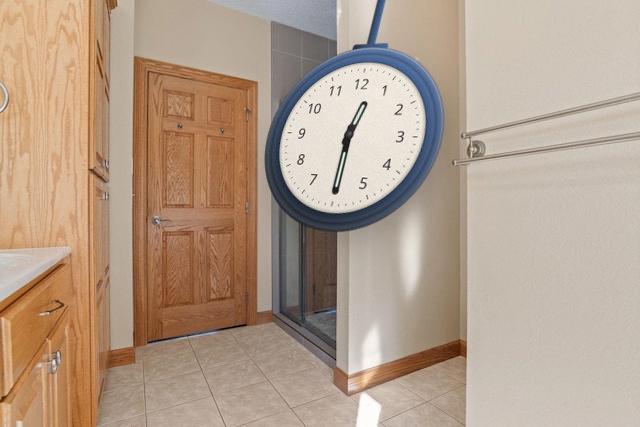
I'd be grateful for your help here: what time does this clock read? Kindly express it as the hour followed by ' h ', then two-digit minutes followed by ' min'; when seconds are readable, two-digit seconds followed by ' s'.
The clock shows 12 h 30 min
